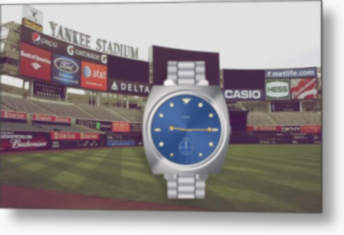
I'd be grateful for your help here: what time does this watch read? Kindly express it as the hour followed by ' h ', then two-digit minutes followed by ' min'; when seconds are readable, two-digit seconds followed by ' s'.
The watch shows 9 h 15 min
